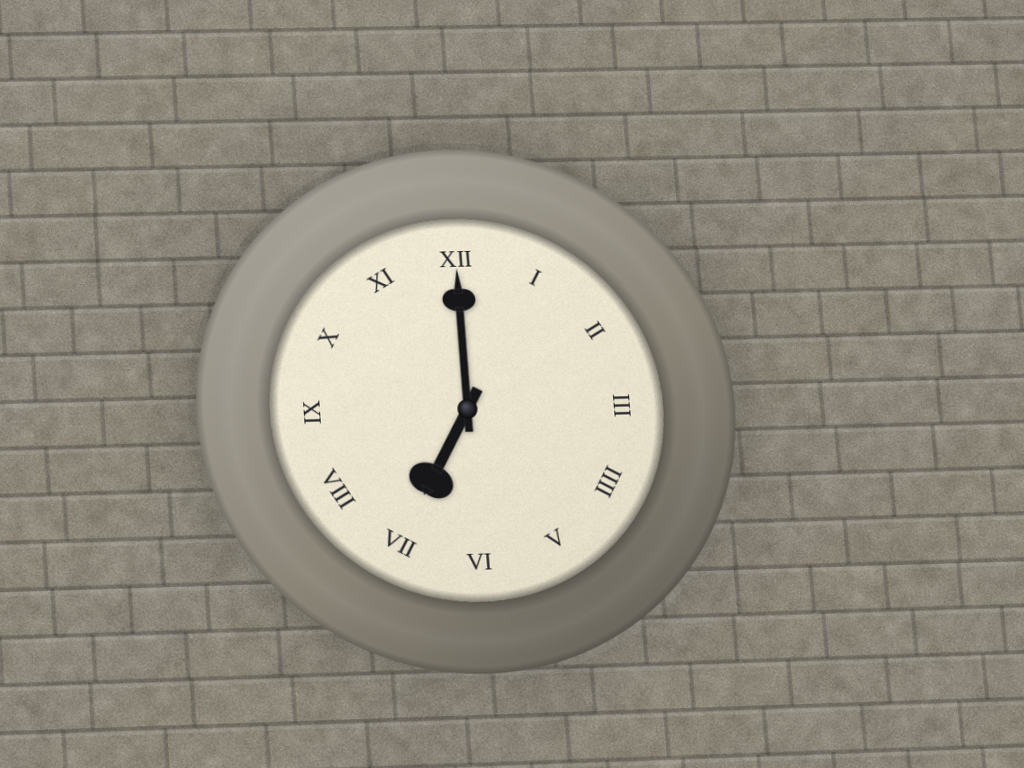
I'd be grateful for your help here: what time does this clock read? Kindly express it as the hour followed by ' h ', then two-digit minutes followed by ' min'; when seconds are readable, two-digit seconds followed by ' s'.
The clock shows 7 h 00 min
